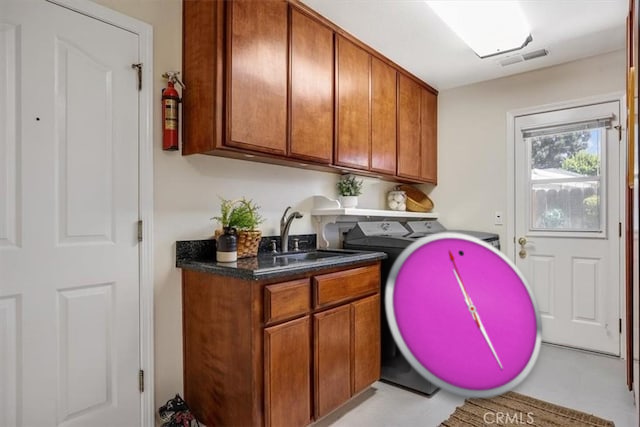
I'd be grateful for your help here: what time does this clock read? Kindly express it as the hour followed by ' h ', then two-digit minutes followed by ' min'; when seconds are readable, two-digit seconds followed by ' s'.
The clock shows 11 h 26 min 58 s
